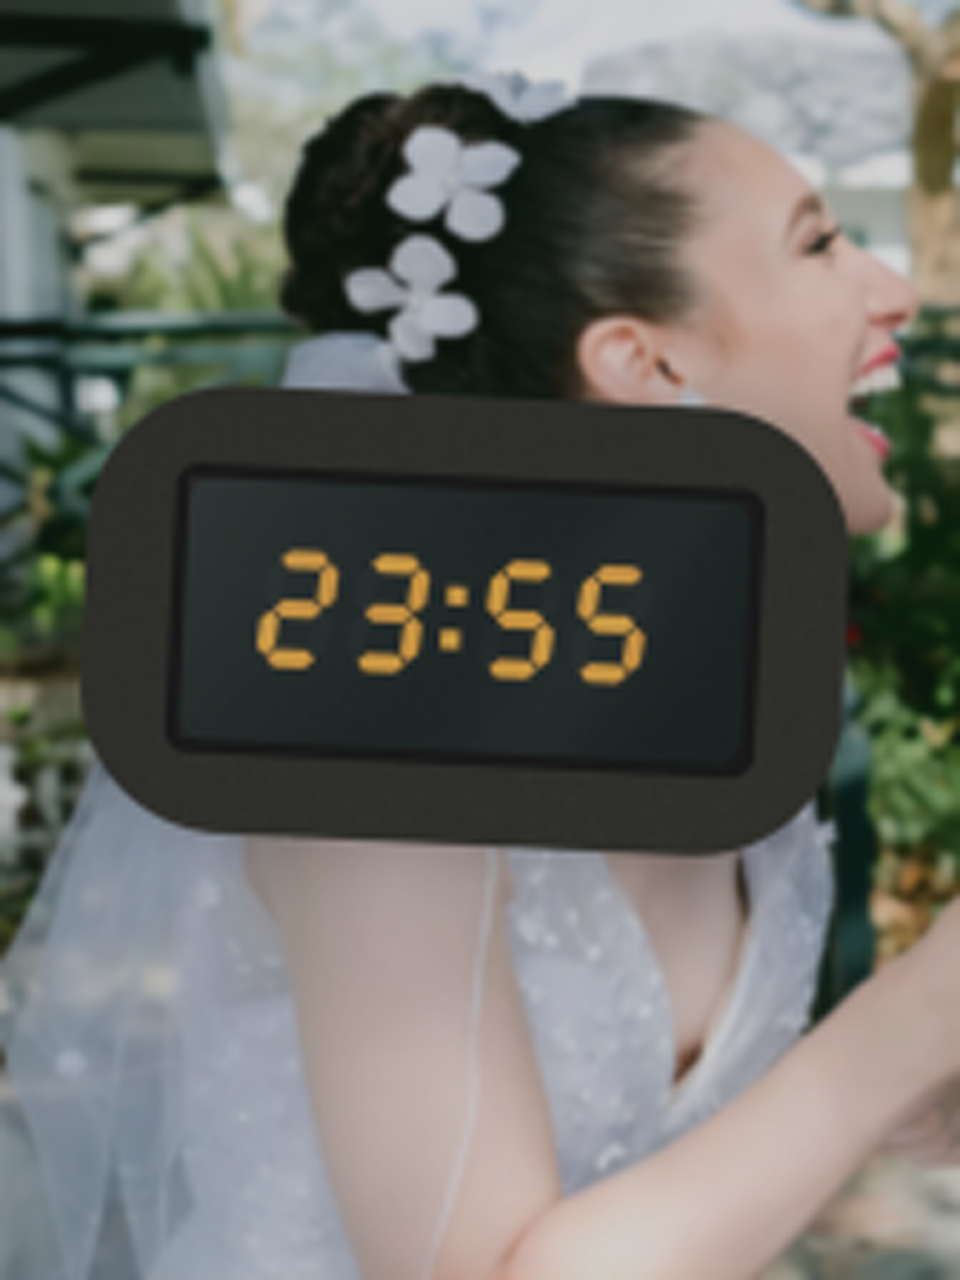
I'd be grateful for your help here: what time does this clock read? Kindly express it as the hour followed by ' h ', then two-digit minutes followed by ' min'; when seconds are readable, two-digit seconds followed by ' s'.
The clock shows 23 h 55 min
